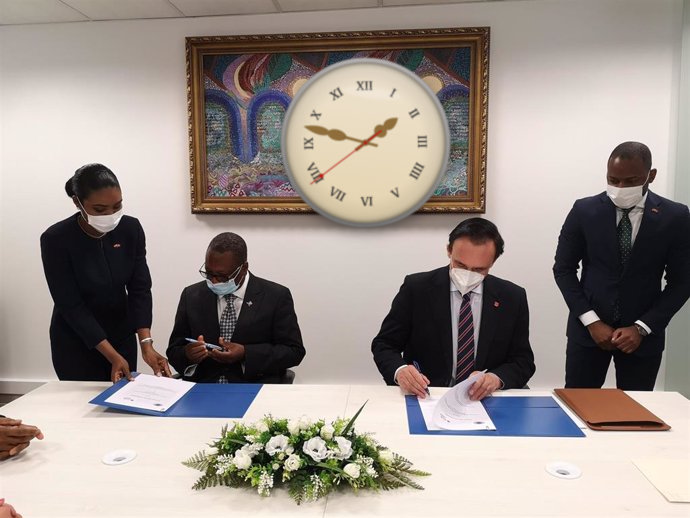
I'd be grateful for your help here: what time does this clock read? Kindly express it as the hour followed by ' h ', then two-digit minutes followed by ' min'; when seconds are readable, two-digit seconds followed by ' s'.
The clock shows 1 h 47 min 39 s
